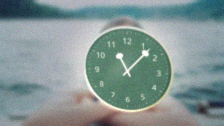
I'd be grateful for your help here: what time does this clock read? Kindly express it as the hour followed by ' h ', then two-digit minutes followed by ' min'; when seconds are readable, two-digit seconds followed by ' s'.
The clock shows 11 h 07 min
